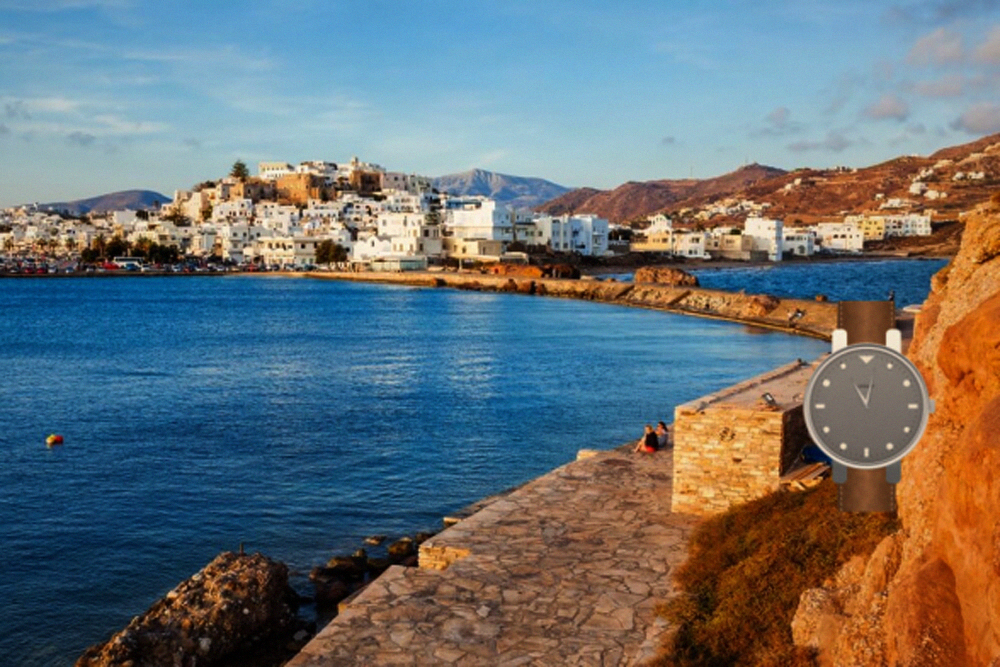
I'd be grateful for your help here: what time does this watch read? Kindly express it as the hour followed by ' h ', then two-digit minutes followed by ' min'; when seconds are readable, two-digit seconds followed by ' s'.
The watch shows 11 h 02 min
